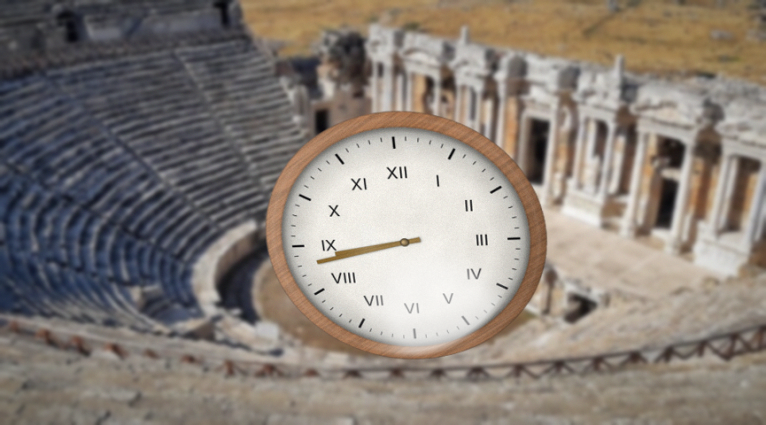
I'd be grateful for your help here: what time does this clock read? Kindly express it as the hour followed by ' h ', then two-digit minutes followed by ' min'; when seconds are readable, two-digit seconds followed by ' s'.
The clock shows 8 h 43 min
